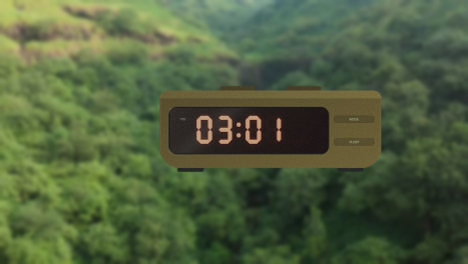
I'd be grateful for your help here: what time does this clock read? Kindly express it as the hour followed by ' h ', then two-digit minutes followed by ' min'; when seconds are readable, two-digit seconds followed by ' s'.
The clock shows 3 h 01 min
